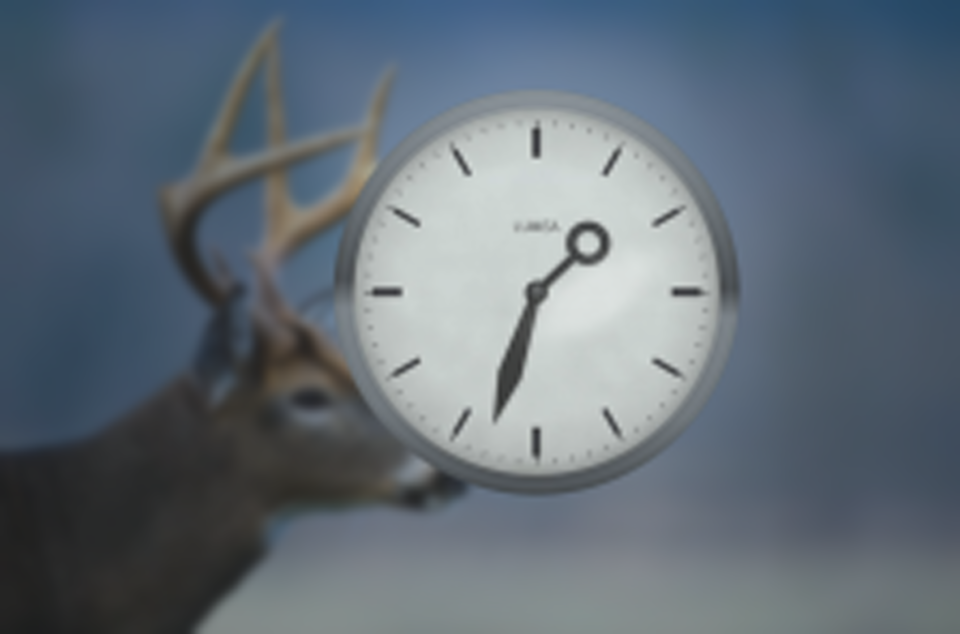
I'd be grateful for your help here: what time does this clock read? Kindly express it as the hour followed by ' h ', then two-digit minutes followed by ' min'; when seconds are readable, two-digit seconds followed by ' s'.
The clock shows 1 h 33 min
